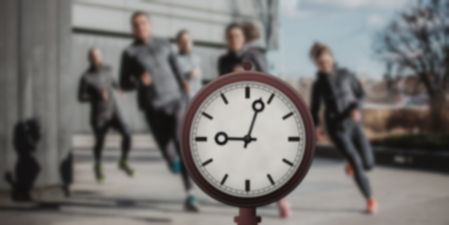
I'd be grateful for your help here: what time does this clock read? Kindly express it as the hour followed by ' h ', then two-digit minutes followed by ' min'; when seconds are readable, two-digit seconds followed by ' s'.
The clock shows 9 h 03 min
